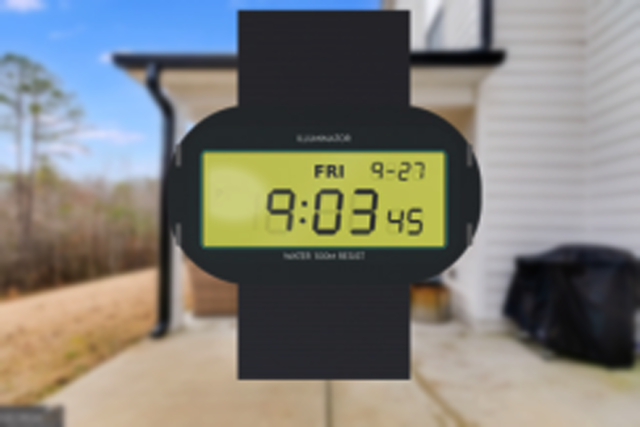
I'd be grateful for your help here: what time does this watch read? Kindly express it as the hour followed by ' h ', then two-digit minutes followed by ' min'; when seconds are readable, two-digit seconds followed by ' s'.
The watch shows 9 h 03 min 45 s
